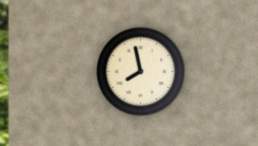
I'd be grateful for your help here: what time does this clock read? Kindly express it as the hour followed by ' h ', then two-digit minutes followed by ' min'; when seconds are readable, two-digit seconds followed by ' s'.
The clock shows 7 h 58 min
